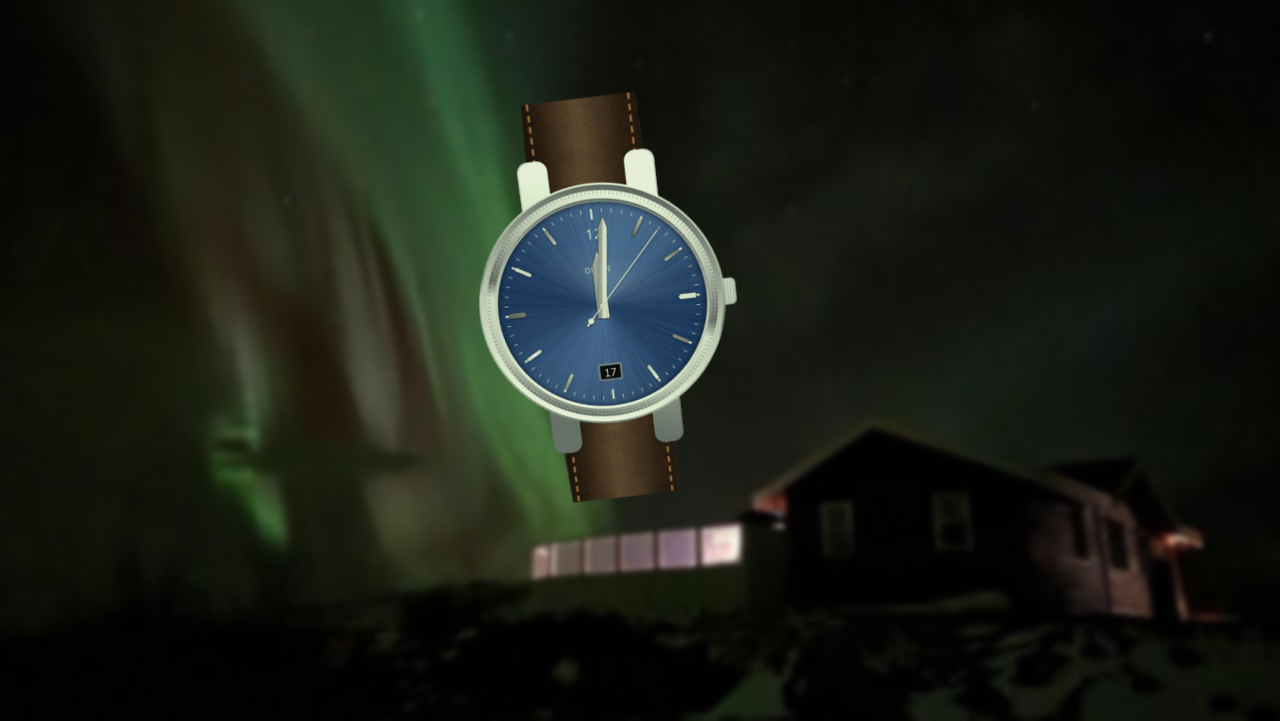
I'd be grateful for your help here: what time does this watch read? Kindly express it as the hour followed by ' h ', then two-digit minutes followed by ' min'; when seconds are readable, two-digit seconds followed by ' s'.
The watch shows 12 h 01 min 07 s
